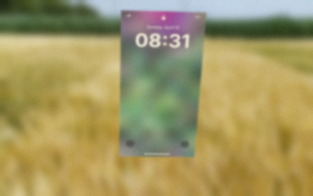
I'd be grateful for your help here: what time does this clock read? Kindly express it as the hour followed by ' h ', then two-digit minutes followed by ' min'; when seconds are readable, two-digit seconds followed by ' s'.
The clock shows 8 h 31 min
